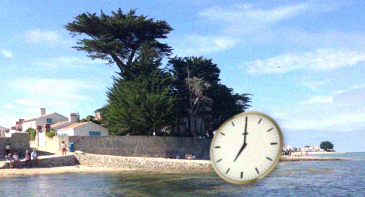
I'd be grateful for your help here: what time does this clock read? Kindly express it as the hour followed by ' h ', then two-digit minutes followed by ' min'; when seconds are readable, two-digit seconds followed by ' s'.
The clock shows 7 h 00 min
